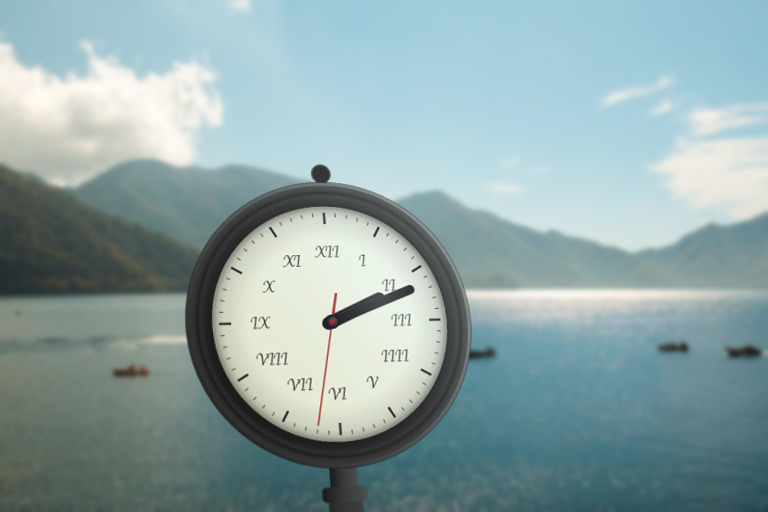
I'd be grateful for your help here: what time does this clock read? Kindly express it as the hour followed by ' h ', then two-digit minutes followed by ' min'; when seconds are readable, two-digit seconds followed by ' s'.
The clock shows 2 h 11 min 32 s
